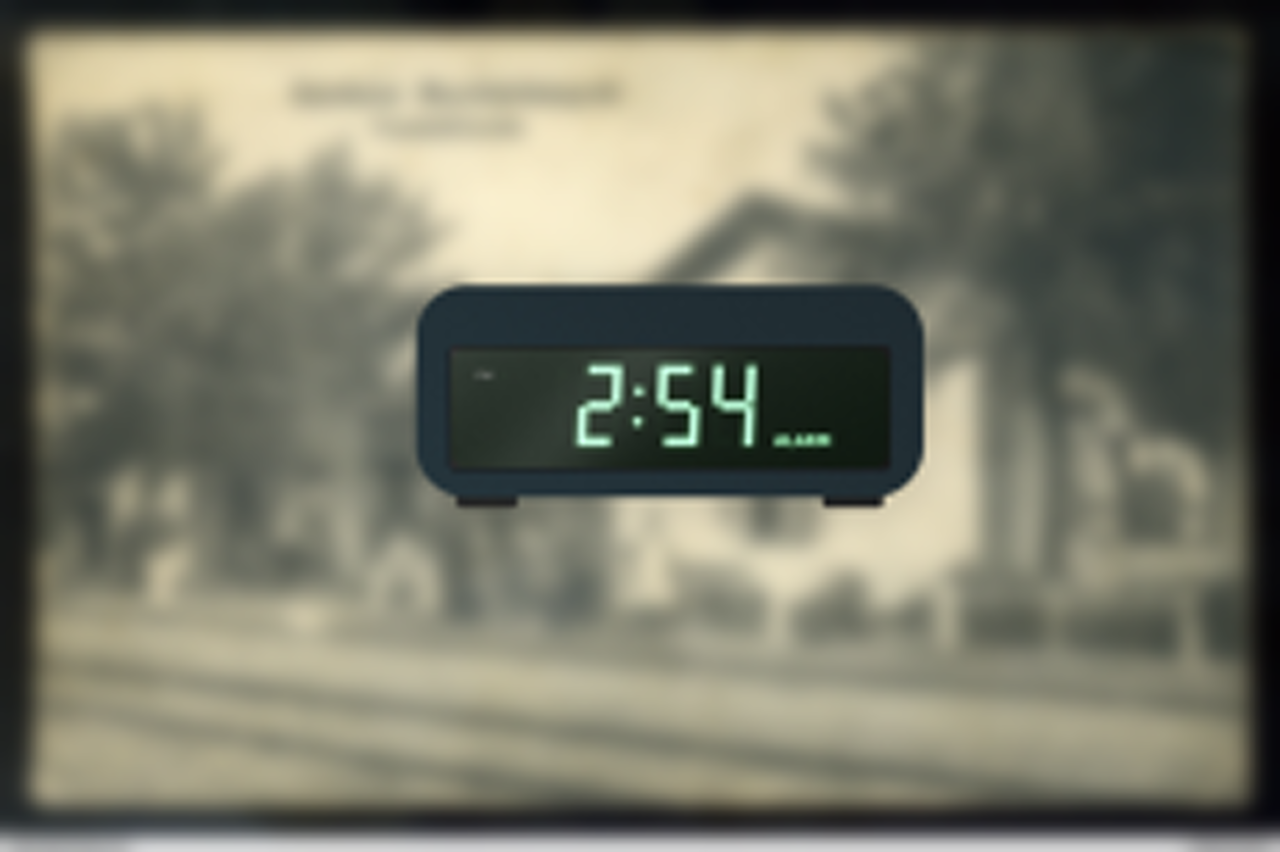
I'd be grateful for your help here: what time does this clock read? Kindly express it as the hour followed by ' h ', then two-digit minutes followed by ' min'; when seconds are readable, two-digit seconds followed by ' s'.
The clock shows 2 h 54 min
